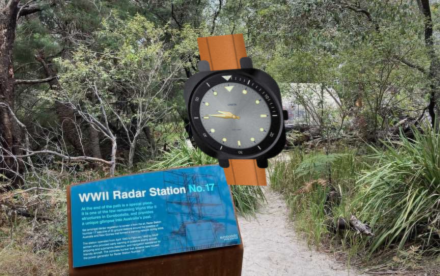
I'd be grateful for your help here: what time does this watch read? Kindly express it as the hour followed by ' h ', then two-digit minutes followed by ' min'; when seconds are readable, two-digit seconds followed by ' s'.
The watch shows 9 h 46 min
